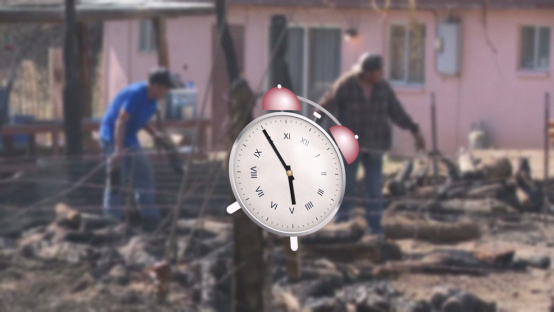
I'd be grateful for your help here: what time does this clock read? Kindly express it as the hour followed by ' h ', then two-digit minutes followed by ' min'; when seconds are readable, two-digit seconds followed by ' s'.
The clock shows 4 h 50 min
